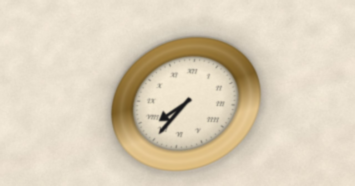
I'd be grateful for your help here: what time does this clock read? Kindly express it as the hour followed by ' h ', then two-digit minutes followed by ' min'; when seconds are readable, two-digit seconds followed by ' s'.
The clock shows 7 h 35 min
